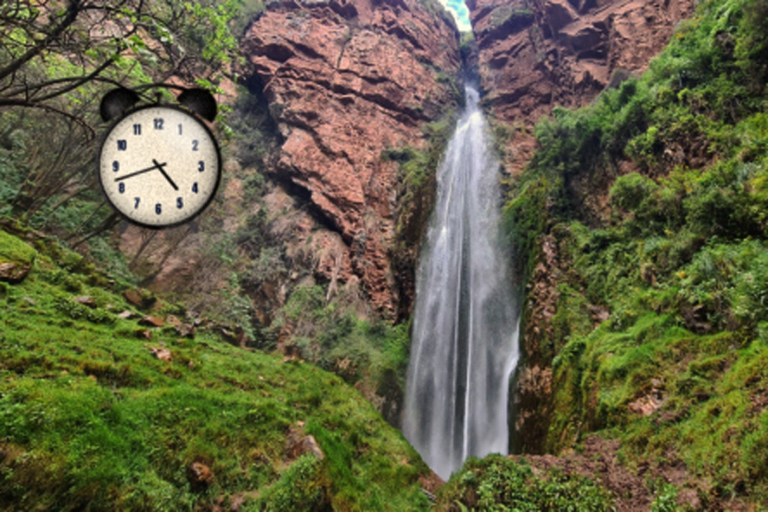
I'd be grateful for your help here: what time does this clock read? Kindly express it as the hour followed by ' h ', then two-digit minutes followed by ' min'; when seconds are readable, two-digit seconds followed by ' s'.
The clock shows 4 h 42 min
